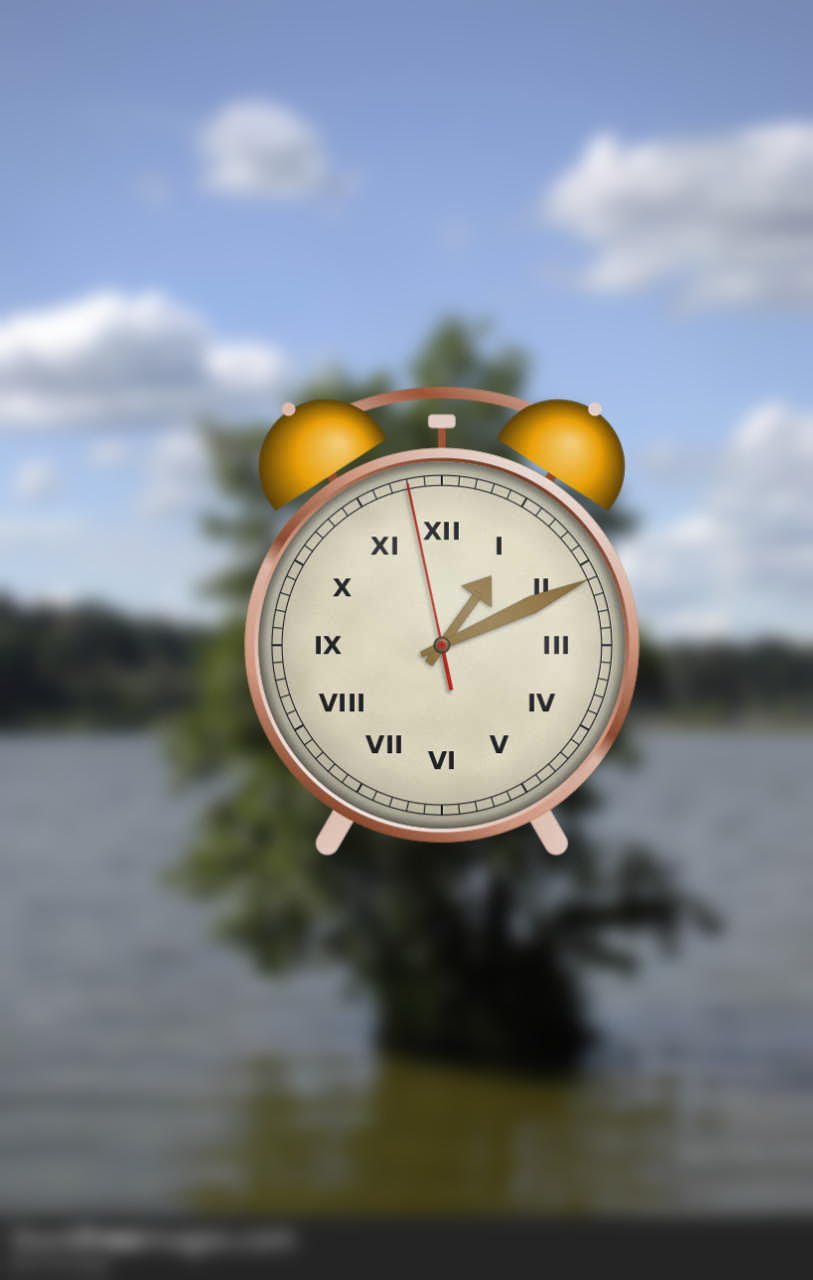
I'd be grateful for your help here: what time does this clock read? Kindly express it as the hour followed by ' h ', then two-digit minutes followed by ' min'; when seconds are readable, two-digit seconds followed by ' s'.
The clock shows 1 h 10 min 58 s
